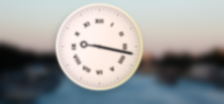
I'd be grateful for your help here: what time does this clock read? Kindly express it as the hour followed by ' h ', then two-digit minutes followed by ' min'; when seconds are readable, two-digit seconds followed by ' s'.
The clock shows 9 h 17 min
